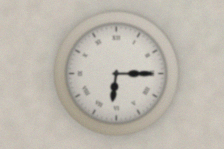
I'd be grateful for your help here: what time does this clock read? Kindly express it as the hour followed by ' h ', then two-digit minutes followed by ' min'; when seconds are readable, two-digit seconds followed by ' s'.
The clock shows 6 h 15 min
